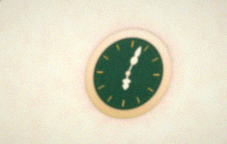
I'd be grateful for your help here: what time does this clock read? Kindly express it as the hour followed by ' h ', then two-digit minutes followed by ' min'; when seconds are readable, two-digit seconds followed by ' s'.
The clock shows 6 h 03 min
